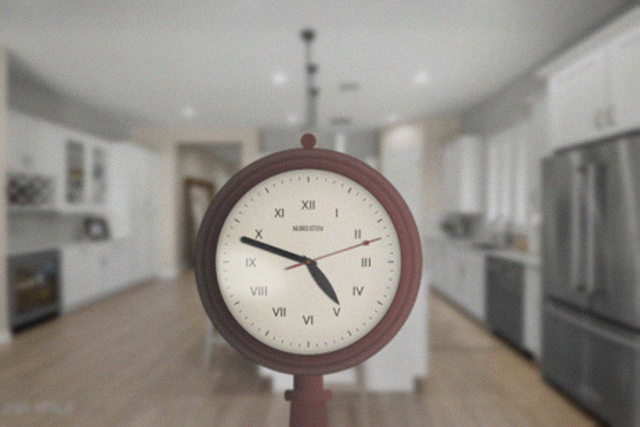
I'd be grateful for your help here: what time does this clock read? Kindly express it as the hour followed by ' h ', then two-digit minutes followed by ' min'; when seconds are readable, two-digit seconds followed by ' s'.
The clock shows 4 h 48 min 12 s
